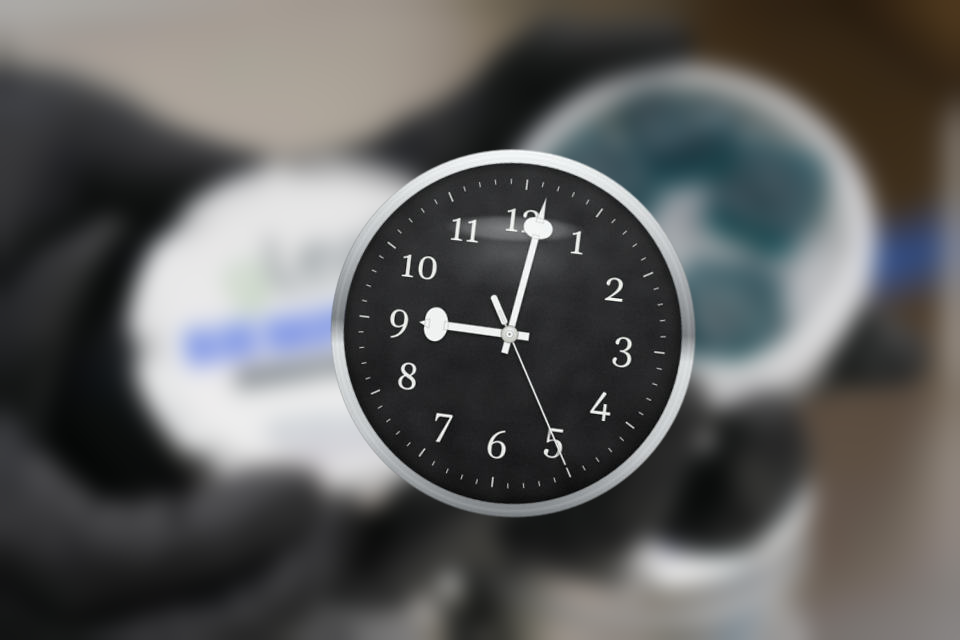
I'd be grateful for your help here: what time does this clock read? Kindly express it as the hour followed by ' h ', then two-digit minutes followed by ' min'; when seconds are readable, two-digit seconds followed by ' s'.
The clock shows 9 h 01 min 25 s
